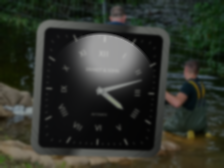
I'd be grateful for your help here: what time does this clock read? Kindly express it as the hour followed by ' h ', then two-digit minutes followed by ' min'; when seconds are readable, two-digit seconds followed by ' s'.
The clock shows 4 h 12 min
